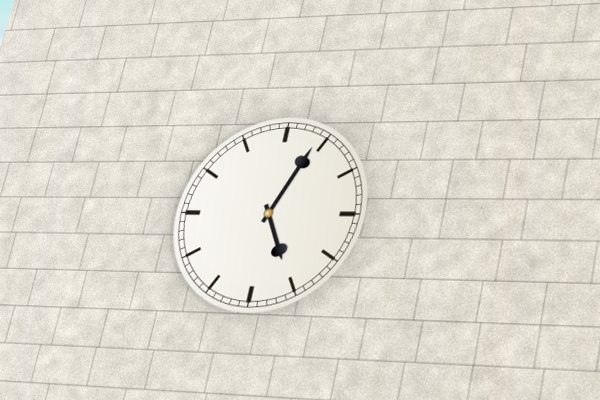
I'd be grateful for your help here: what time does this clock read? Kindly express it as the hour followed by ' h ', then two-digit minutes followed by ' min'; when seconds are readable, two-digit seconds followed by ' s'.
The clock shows 5 h 04 min
